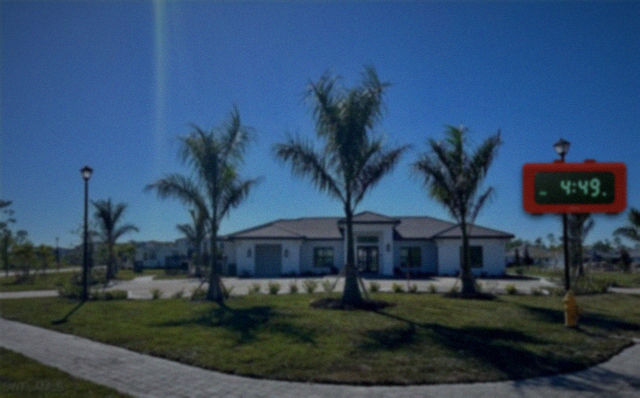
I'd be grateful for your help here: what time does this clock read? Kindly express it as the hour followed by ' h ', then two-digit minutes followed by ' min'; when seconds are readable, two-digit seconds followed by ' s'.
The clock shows 4 h 49 min
